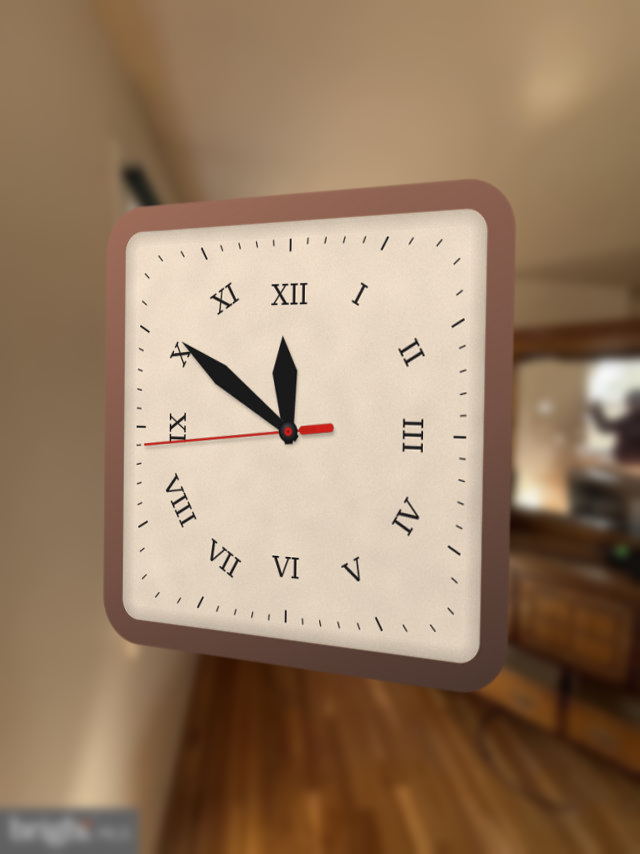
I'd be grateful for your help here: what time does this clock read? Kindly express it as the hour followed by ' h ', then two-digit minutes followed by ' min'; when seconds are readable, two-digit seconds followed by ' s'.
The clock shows 11 h 50 min 44 s
